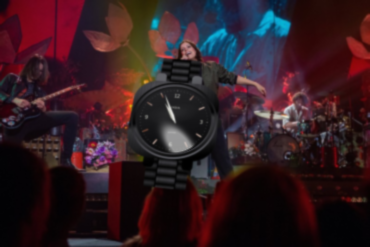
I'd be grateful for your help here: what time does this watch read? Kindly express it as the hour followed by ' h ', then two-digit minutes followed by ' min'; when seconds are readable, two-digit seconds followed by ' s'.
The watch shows 10 h 56 min
